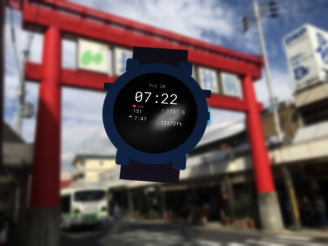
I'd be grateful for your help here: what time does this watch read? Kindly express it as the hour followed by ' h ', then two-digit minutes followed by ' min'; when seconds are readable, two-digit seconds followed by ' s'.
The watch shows 7 h 22 min
